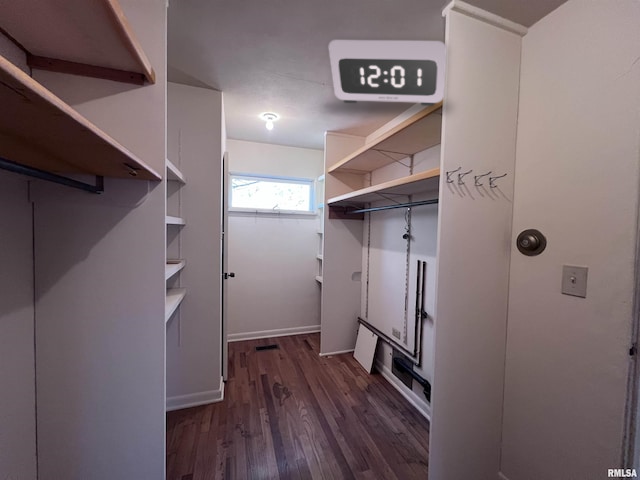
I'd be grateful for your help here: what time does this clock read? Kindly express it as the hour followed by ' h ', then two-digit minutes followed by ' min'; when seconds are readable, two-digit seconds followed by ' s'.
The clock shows 12 h 01 min
